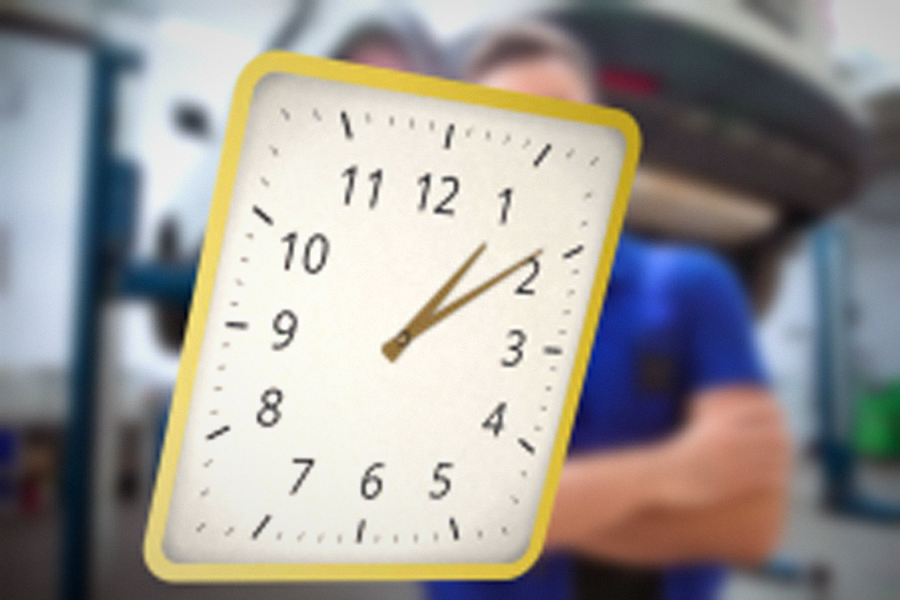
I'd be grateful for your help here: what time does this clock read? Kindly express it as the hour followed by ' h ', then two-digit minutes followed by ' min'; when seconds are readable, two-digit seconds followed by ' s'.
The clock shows 1 h 09 min
